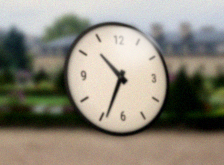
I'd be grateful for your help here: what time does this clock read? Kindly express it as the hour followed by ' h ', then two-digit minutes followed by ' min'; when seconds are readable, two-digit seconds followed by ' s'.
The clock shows 10 h 34 min
